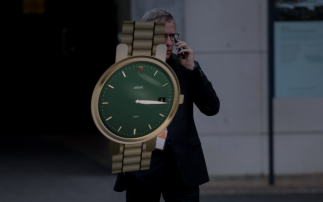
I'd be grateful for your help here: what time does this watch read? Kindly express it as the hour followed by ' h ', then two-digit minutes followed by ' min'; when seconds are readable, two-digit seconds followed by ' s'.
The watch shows 3 h 16 min
